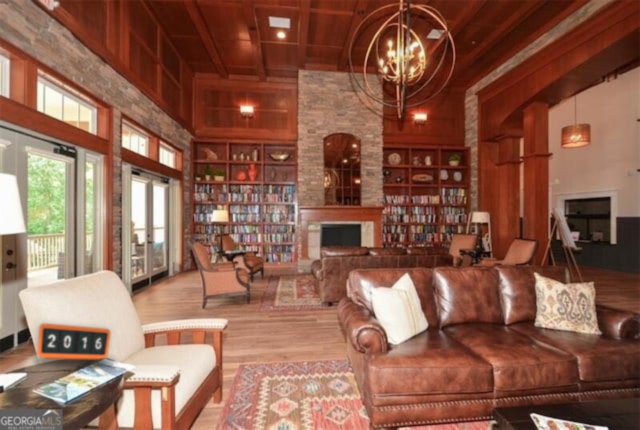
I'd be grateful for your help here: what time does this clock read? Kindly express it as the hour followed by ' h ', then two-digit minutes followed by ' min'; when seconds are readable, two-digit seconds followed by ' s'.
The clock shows 20 h 16 min
